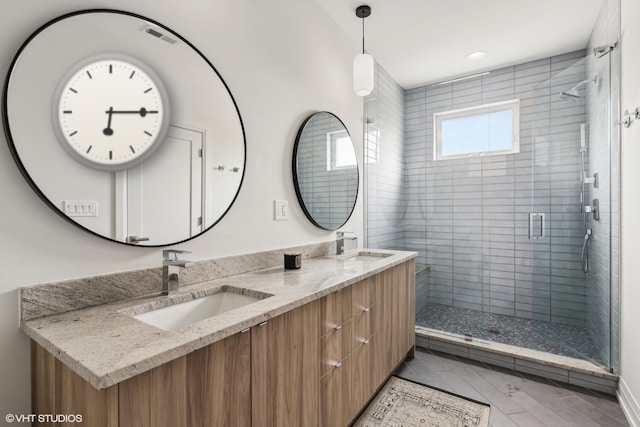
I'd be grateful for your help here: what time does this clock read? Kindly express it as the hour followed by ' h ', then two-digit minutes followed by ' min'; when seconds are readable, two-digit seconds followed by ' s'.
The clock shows 6 h 15 min
